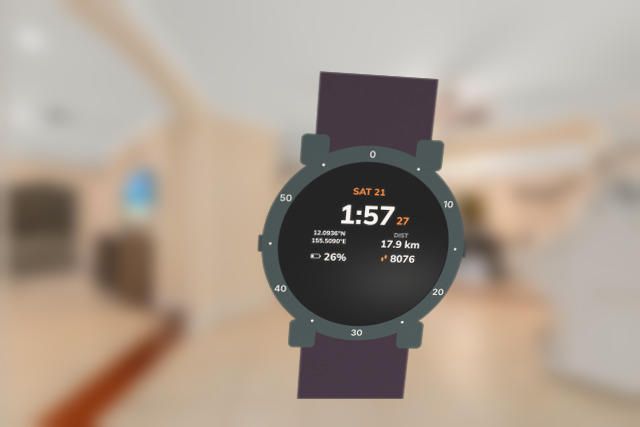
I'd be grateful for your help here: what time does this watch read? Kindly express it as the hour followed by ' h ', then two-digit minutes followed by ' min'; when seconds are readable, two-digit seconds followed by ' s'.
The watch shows 1 h 57 min 27 s
